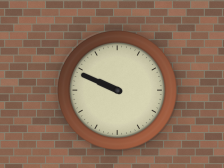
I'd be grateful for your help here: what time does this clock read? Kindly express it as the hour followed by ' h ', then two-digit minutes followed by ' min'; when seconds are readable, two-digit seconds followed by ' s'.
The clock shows 9 h 49 min
